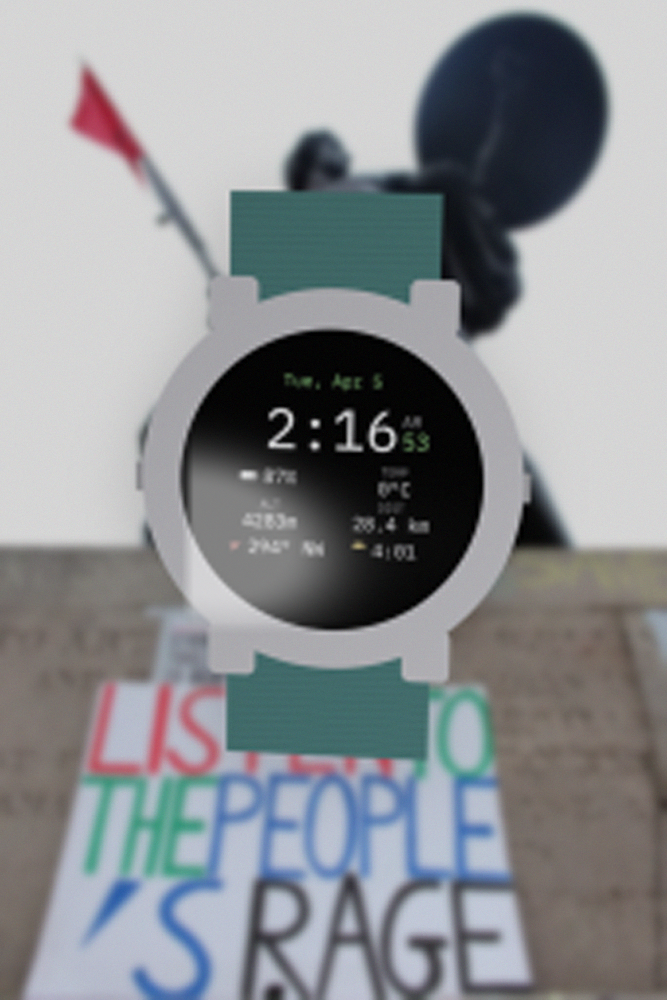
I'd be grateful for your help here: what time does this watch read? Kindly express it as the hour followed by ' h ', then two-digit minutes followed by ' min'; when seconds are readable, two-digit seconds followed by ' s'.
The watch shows 2 h 16 min
